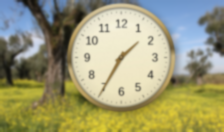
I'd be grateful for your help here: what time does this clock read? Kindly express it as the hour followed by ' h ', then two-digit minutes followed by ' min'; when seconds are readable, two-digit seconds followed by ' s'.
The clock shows 1 h 35 min
